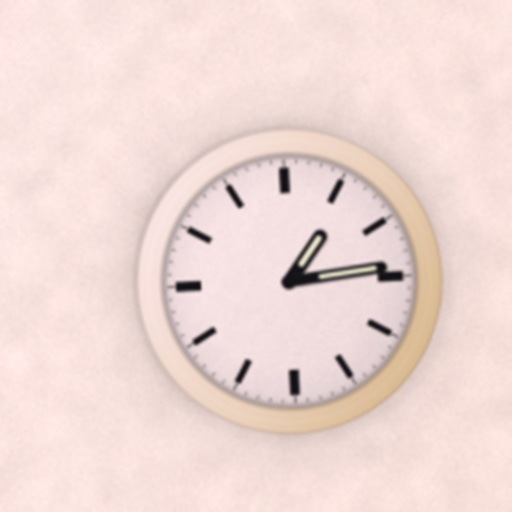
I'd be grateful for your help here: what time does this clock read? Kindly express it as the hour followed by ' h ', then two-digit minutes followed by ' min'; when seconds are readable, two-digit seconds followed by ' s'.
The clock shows 1 h 14 min
